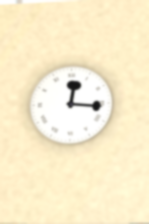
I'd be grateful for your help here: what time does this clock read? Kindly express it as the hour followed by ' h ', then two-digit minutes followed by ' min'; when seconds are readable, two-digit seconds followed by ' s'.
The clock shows 12 h 16 min
